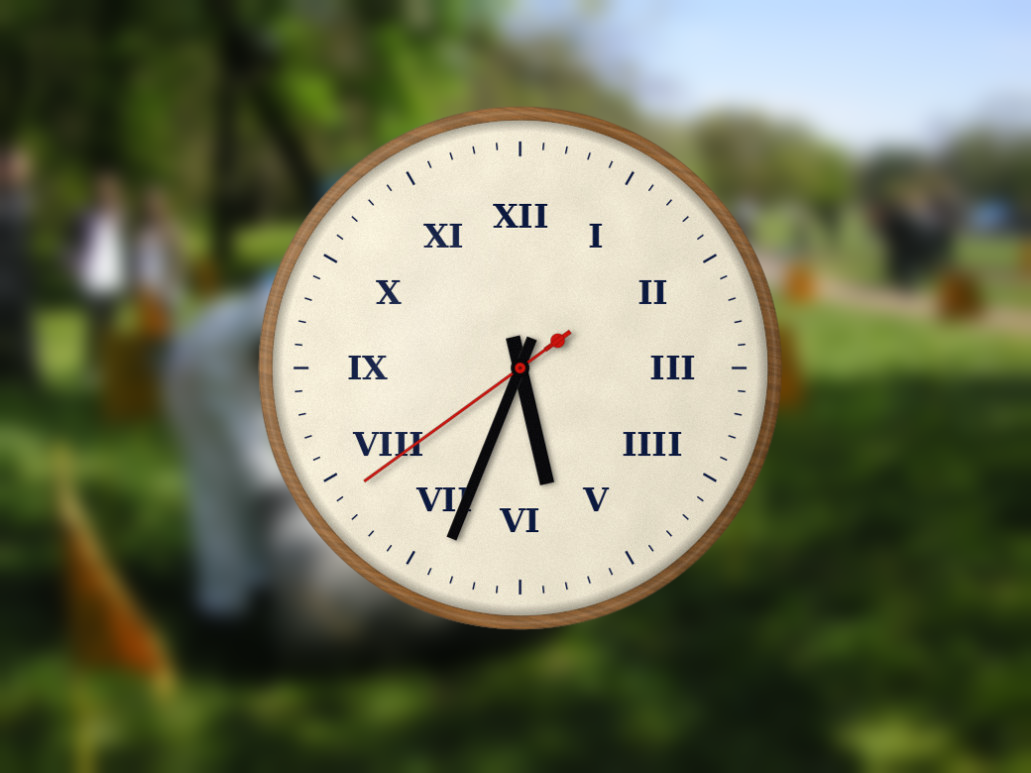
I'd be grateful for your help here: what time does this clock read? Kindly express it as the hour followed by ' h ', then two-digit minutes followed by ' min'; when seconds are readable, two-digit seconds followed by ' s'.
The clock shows 5 h 33 min 39 s
